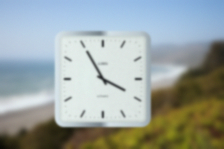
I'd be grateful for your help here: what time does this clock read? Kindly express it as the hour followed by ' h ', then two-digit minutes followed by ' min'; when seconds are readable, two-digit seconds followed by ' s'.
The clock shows 3 h 55 min
